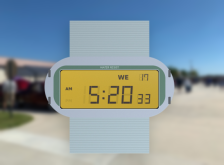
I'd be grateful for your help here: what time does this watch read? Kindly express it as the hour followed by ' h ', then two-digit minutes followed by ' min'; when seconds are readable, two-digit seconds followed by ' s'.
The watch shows 5 h 20 min 33 s
